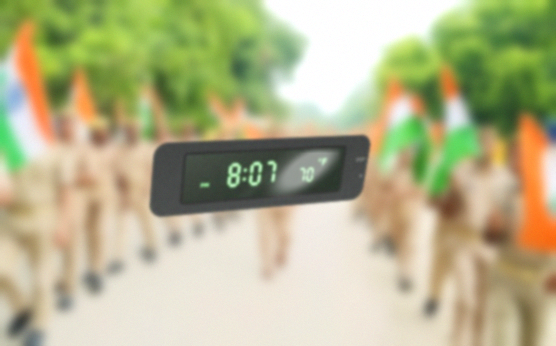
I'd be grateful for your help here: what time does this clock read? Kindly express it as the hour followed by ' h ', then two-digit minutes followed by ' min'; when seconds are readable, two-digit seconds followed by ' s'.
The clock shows 8 h 07 min
